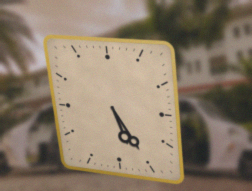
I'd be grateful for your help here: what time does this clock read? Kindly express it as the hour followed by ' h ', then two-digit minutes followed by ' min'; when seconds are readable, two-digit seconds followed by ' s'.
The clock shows 5 h 25 min
